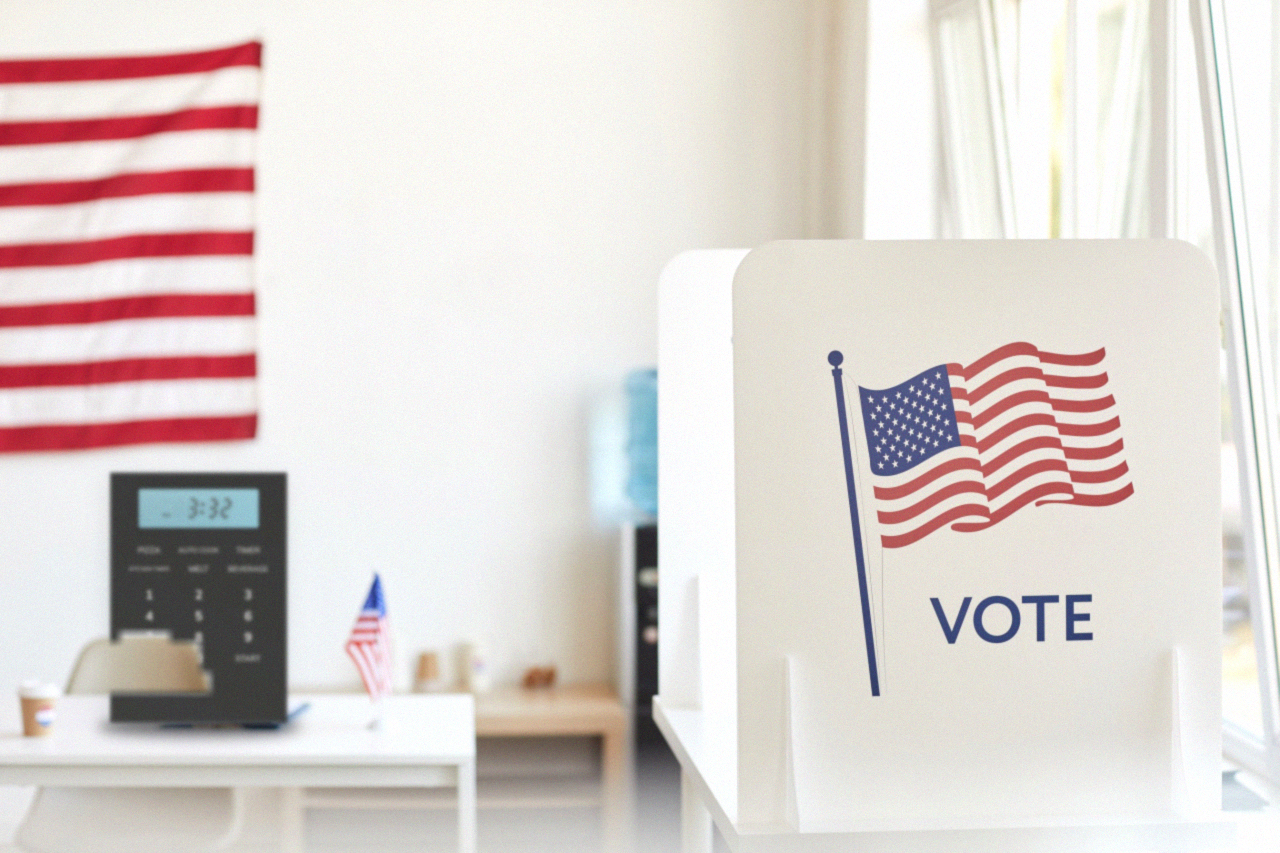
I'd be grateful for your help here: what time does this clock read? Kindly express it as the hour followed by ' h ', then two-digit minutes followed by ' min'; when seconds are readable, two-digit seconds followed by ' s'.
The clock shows 3 h 32 min
